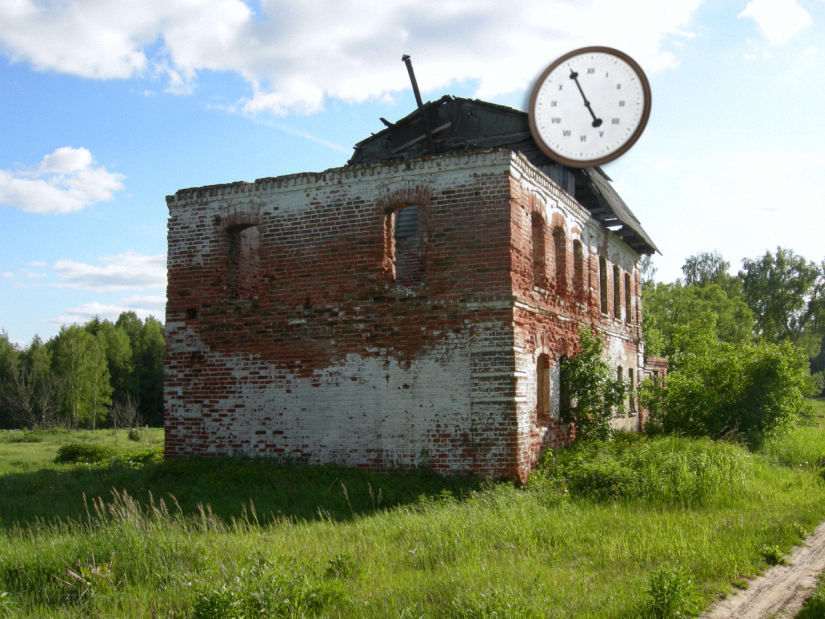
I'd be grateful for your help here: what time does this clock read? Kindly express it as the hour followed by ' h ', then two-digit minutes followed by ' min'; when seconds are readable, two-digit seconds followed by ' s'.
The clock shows 4 h 55 min
